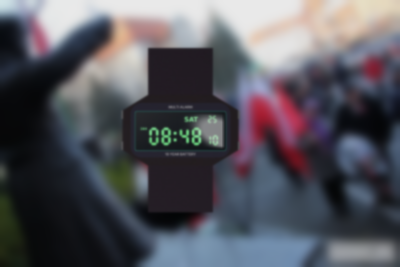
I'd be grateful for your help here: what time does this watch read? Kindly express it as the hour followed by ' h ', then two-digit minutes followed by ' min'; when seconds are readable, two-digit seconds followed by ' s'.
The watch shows 8 h 48 min
